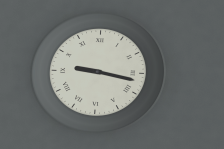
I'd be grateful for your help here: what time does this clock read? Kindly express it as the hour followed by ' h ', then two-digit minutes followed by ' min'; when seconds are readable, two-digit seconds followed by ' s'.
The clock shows 9 h 17 min
